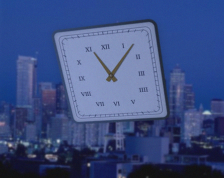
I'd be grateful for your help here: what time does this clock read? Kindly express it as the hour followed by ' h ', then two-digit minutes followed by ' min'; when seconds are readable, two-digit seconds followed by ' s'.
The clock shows 11 h 07 min
